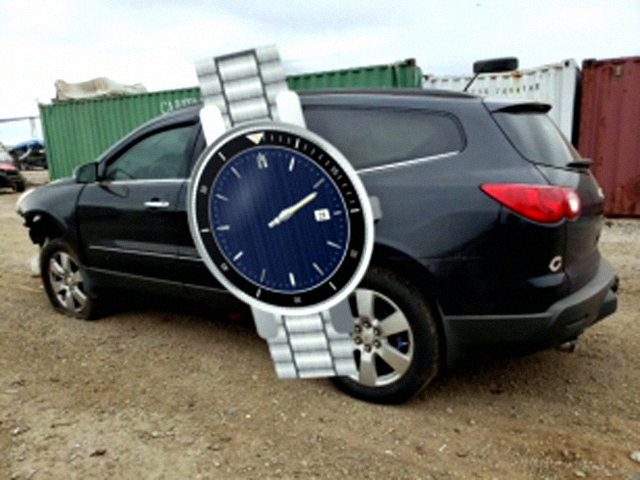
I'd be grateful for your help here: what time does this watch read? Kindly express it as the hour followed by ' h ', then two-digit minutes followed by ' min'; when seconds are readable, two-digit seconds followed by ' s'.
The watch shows 2 h 11 min
